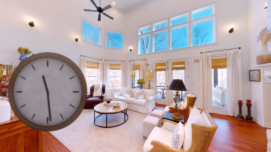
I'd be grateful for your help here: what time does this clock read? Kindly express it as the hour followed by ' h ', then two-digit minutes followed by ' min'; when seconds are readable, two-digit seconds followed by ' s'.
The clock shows 11 h 29 min
